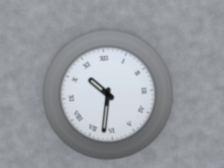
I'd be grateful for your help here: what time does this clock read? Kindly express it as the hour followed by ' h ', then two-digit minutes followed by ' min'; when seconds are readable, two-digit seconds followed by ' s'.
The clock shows 10 h 32 min
